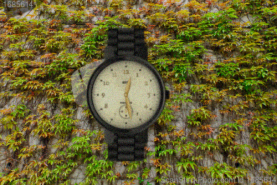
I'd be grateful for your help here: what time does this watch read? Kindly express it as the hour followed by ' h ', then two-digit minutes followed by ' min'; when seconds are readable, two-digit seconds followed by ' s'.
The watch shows 12 h 28 min
